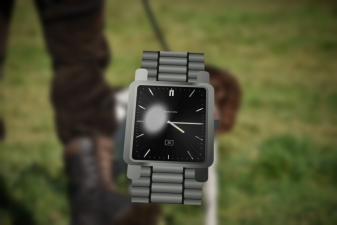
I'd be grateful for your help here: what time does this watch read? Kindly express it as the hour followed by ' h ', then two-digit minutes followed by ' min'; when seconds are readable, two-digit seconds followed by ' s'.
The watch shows 4 h 15 min
